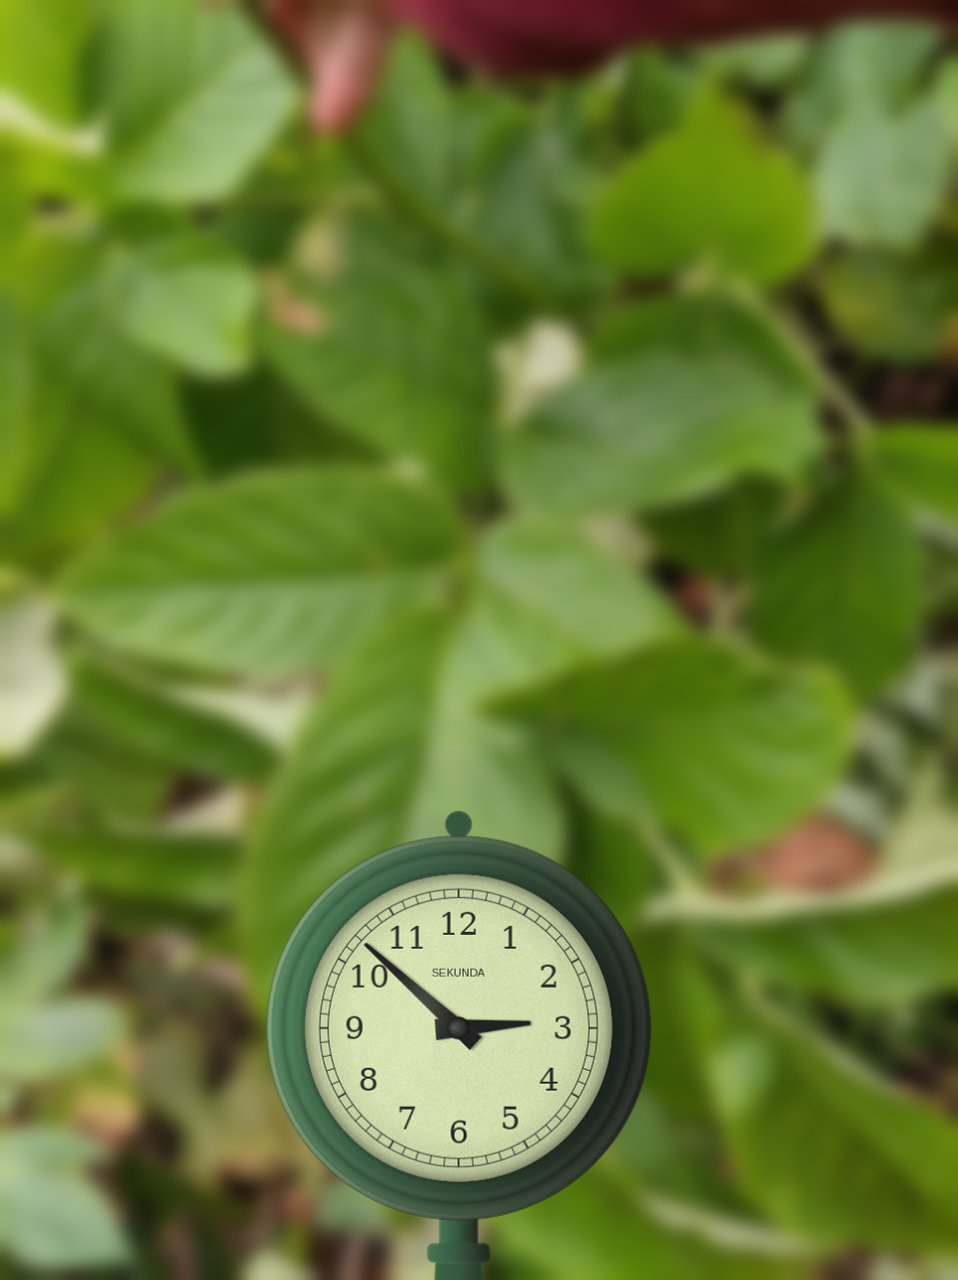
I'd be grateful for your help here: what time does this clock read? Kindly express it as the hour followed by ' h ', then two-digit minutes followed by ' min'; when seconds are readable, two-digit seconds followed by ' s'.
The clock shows 2 h 52 min
